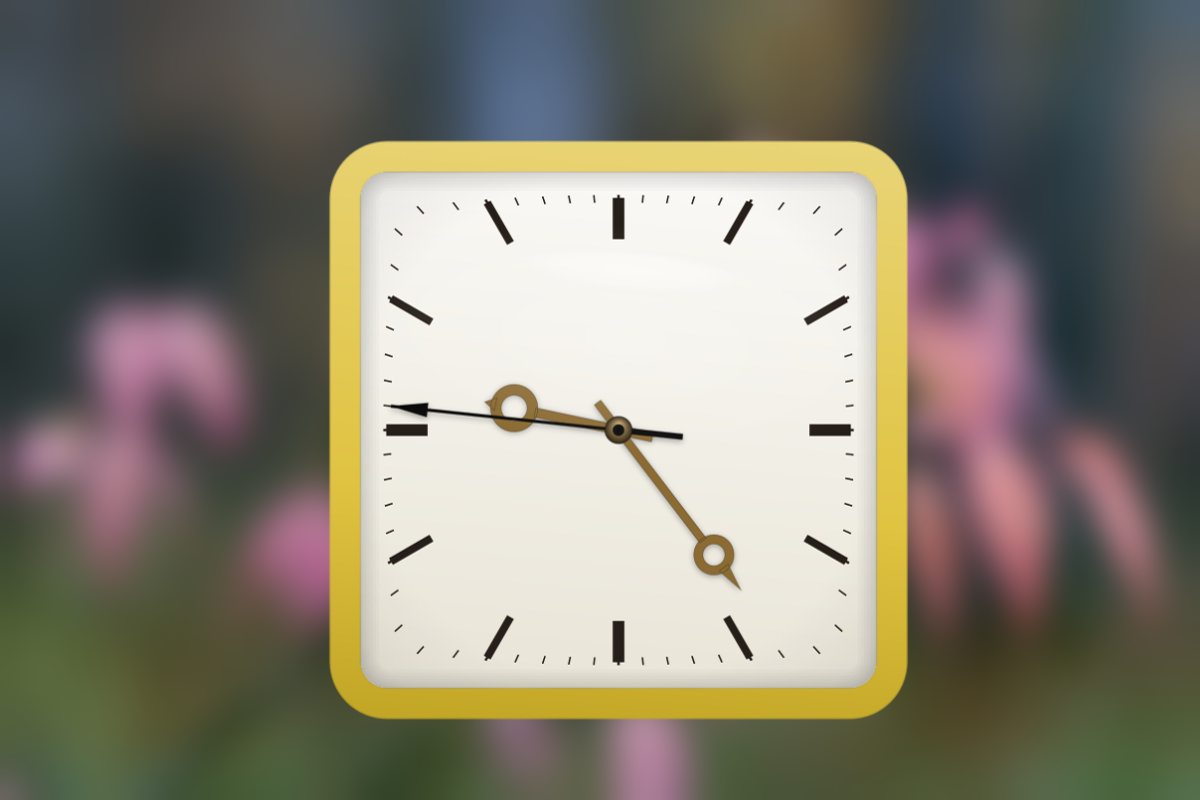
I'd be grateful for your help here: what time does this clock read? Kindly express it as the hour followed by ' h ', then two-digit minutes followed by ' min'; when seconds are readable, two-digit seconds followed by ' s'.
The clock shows 9 h 23 min 46 s
